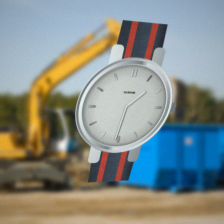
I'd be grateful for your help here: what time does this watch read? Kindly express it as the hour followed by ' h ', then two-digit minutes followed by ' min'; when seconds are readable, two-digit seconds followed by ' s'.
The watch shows 1 h 31 min
